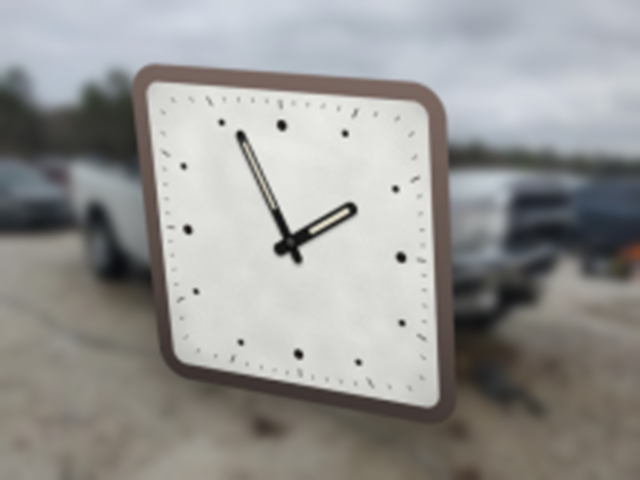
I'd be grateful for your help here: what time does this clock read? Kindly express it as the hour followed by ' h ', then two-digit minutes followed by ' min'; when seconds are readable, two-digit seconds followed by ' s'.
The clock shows 1 h 56 min
